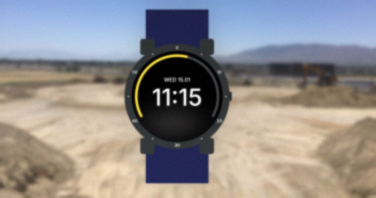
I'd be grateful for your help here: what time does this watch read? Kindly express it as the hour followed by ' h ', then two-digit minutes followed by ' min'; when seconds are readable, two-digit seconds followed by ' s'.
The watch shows 11 h 15 min
